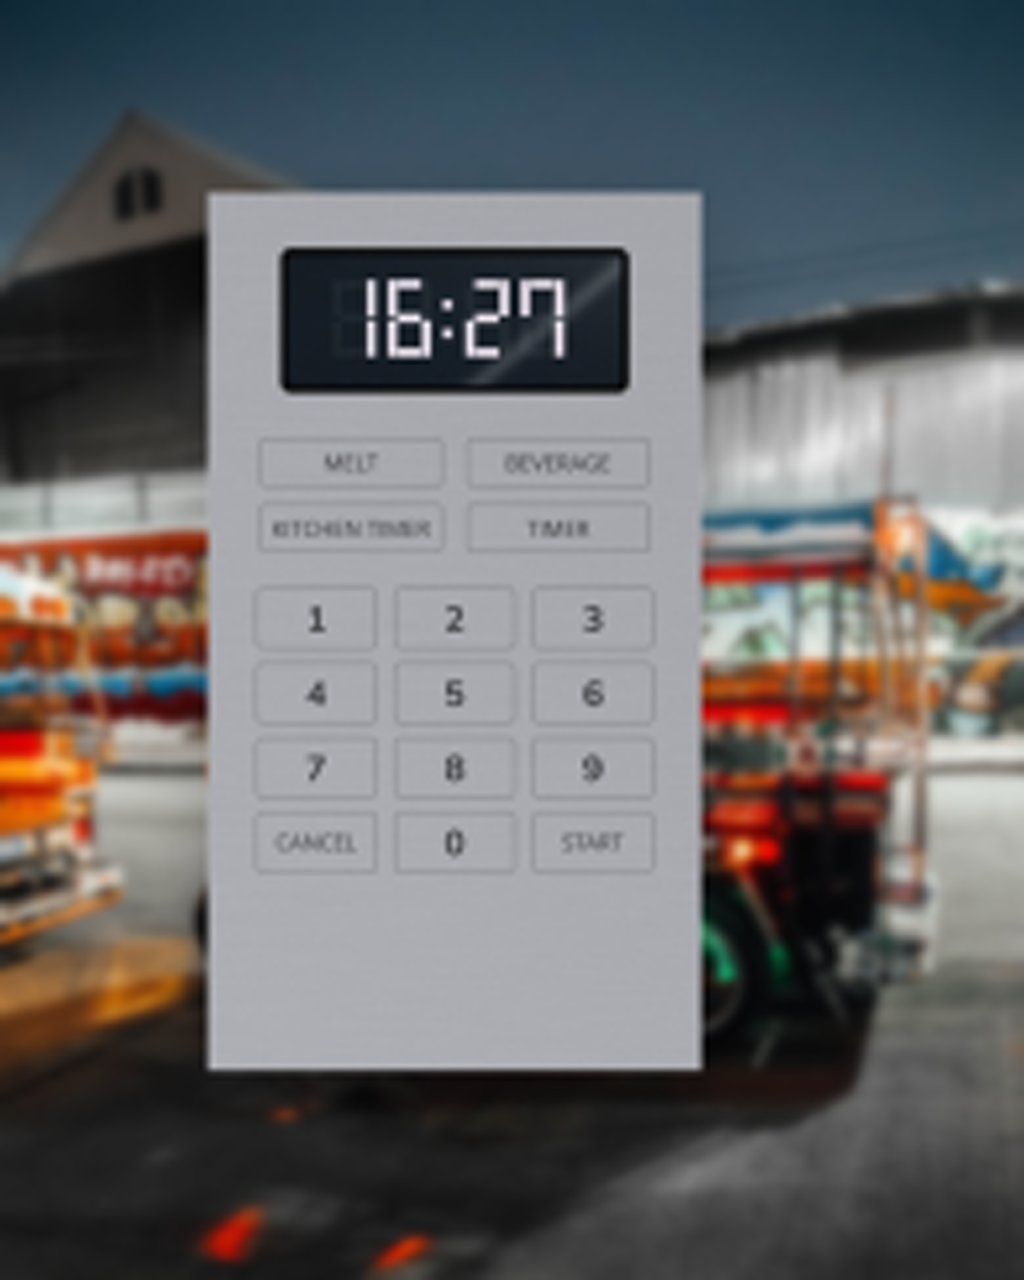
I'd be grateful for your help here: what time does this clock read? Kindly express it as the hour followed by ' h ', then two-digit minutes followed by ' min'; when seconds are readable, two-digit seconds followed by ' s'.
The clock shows 16 h 27 min
